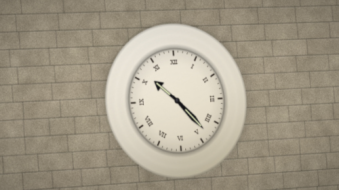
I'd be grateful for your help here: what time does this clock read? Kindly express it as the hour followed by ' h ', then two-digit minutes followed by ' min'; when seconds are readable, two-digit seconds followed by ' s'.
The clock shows 10 h 23 min
